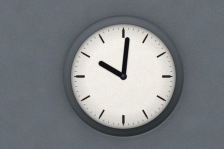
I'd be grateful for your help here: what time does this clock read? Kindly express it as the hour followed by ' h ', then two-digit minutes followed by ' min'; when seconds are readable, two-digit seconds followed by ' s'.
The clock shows 10 h 01 min
